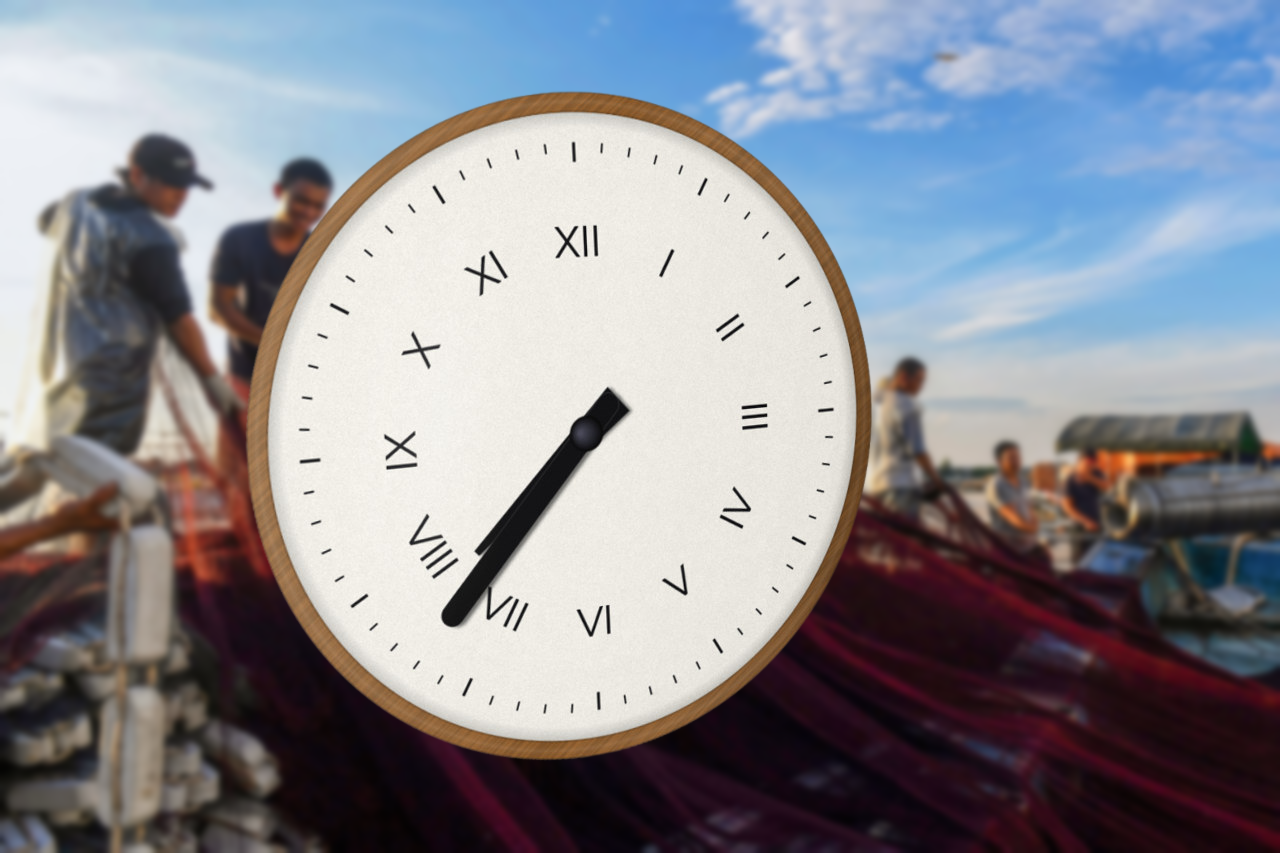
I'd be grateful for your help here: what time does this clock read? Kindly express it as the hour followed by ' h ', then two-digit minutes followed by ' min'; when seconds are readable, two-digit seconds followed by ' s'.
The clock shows 7 h 37 min
